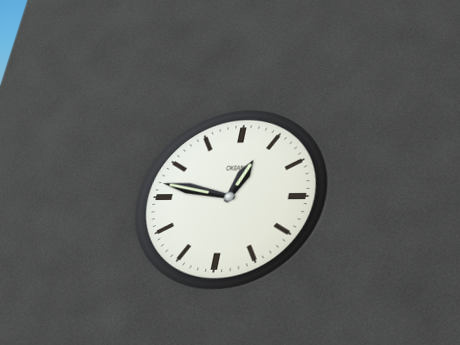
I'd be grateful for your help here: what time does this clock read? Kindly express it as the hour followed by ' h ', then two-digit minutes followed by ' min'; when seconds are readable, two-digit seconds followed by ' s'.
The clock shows 12 h 47 min
